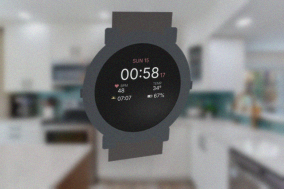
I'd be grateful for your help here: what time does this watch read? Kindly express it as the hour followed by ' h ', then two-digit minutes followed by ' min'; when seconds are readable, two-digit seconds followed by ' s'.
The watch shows 0 h 58 min
